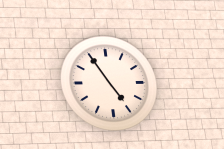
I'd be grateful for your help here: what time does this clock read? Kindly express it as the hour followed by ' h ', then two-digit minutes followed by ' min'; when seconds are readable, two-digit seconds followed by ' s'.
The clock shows 4 h 55 min
